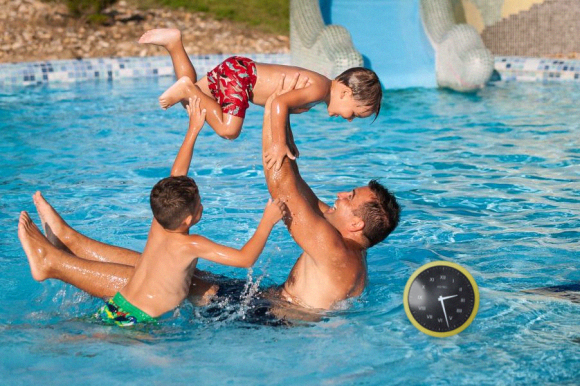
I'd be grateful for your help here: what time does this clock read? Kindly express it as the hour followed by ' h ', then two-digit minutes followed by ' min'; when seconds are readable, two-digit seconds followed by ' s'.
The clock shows 2 h 27 min
